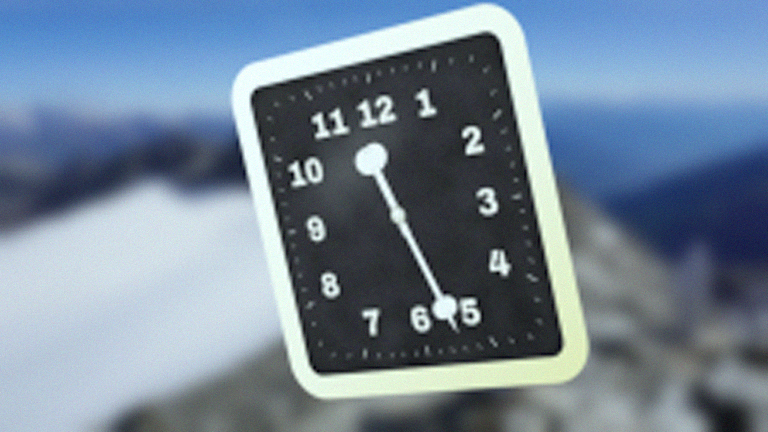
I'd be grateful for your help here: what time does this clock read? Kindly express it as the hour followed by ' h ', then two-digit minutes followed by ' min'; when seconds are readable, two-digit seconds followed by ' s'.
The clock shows 11 h 27 min
